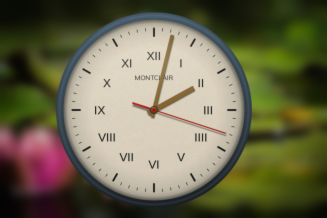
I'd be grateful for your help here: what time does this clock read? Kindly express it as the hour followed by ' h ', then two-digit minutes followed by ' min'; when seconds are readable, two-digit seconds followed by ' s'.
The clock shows 2 h 02 min 18 s
